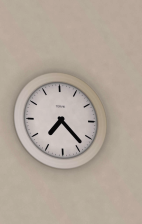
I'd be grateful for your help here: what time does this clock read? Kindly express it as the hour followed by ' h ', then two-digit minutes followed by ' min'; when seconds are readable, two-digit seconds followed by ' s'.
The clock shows 7 h 23 min
